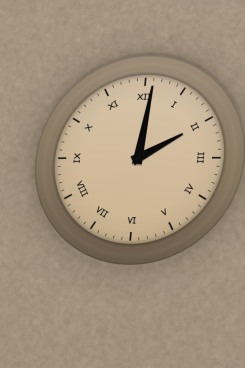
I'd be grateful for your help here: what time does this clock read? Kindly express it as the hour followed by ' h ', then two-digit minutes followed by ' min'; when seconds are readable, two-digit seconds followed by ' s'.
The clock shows 2 h 01 min
